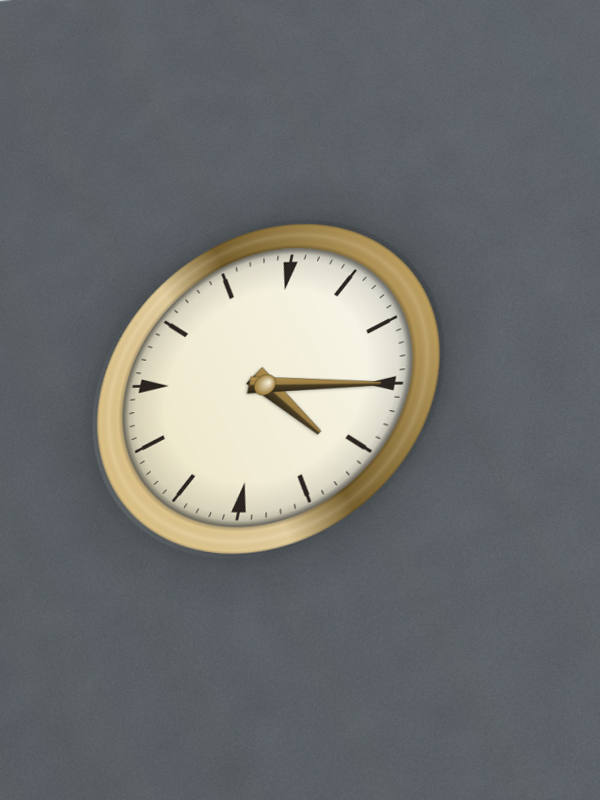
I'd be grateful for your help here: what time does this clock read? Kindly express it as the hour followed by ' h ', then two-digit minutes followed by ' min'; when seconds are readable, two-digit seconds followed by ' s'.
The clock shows 4 h 15 min
